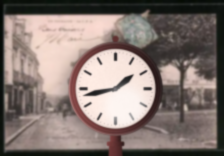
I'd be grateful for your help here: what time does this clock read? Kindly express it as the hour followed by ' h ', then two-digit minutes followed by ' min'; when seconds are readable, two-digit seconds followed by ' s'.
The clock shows 1 h 43 min
